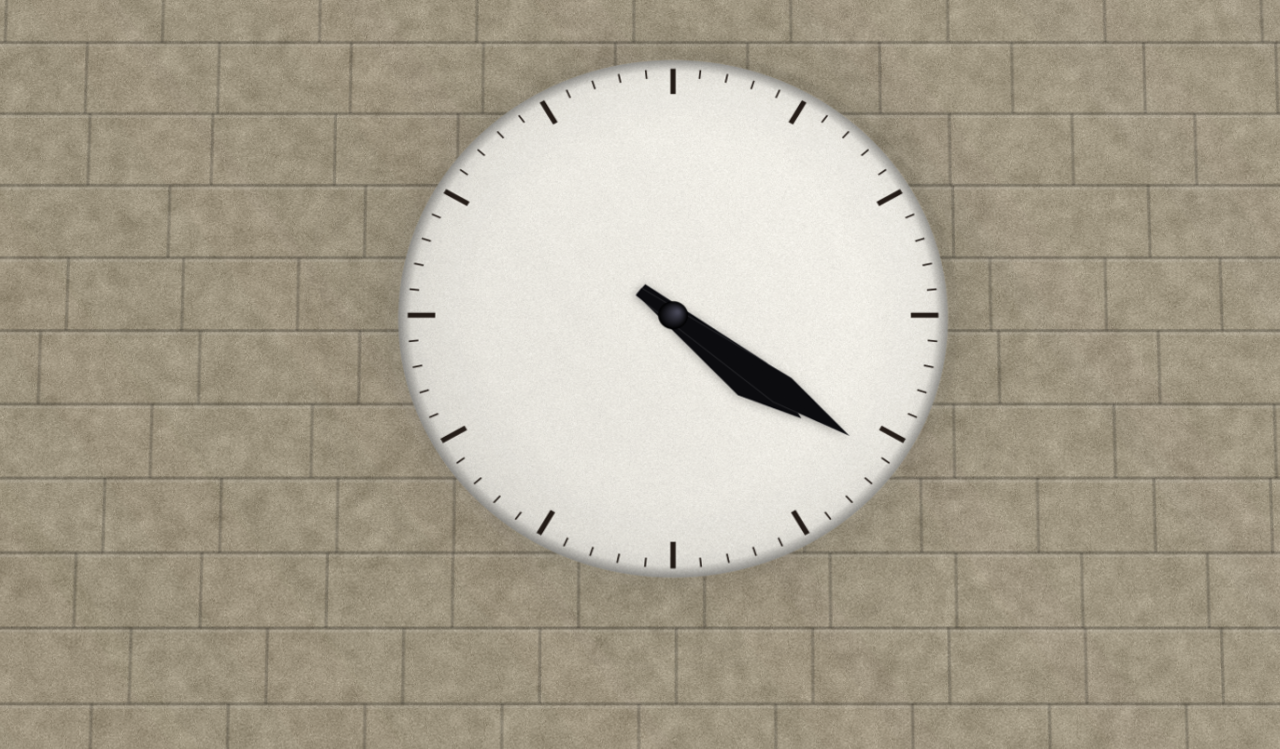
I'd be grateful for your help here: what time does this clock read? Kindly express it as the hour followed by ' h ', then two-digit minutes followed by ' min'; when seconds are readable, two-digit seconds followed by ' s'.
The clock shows 4 h 21 min
